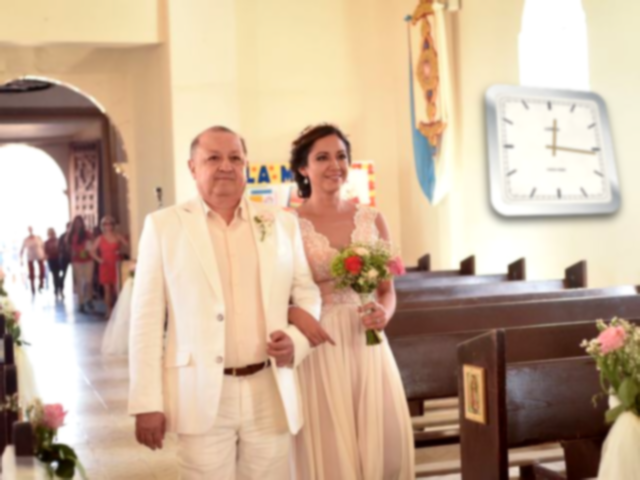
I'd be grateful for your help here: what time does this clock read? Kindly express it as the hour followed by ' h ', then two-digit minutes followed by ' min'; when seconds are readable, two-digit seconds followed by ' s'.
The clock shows 12 h 16 min
